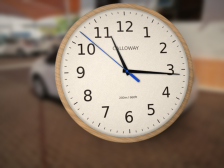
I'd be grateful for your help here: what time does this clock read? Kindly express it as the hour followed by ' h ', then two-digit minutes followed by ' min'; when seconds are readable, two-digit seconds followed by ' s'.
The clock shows 11 h 15 min 52 s
